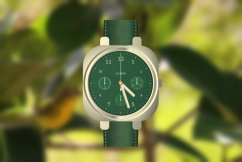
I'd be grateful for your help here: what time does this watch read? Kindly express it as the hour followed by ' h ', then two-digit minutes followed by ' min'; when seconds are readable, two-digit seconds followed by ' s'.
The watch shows 4 h 27 min
